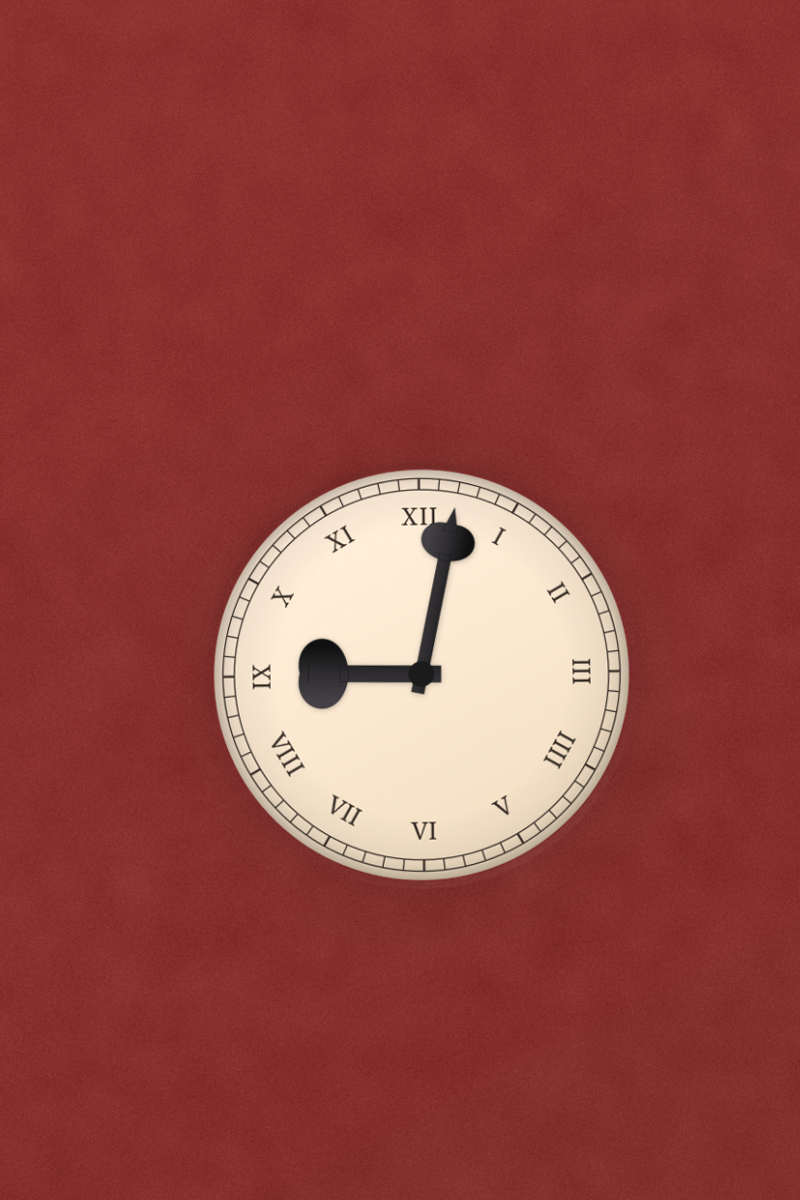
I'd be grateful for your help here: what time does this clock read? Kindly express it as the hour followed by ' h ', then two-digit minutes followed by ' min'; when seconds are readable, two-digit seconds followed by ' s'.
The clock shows 9 h 02 min
